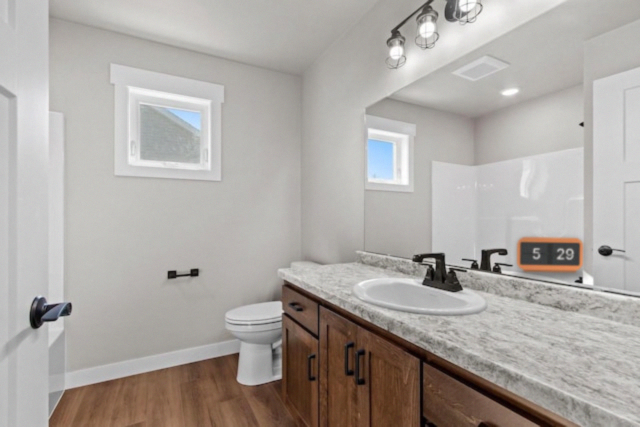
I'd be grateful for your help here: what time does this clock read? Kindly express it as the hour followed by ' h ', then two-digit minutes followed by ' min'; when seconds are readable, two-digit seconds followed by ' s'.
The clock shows 5 h 29 min
